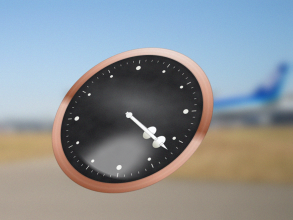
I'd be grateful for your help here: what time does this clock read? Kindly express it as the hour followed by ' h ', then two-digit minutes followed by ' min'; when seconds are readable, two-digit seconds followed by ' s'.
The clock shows 4 h 22 min
